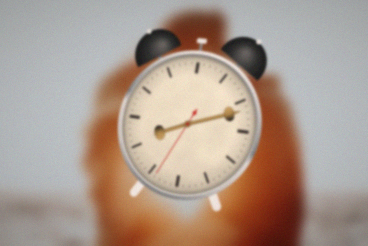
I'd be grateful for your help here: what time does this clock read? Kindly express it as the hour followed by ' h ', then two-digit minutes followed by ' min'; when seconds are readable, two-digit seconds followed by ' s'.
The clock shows 8 h 11 min 34 s
